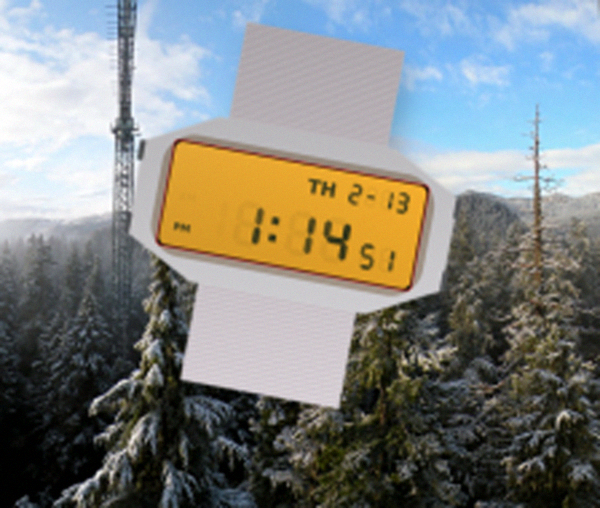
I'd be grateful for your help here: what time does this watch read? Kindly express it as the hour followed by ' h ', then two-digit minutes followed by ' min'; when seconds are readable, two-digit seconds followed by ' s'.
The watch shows 1 h 14 min 51 s
